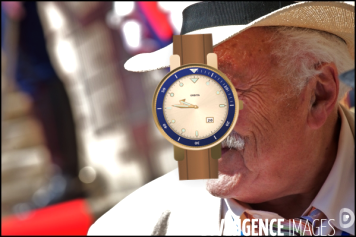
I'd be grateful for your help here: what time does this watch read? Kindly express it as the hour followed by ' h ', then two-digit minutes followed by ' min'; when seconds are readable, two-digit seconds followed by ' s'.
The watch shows 9 h 46 min
